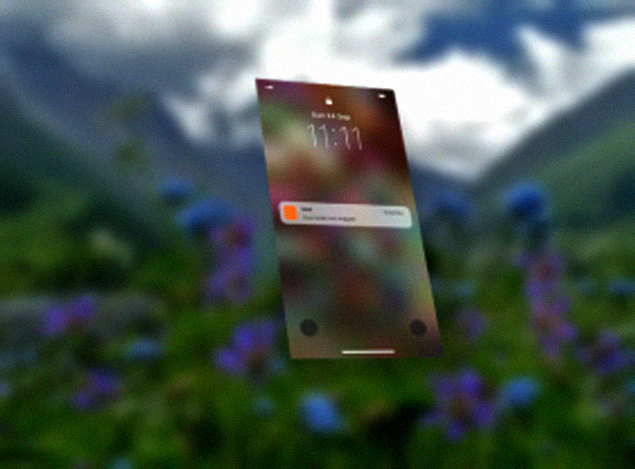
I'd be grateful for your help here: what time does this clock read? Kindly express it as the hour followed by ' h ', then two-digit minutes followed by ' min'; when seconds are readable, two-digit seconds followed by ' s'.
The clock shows 11 h 11 min
